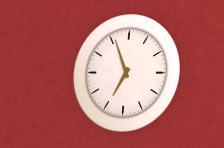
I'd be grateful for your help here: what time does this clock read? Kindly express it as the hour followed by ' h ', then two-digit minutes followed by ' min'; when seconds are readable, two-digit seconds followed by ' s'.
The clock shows 6 h 56 min
